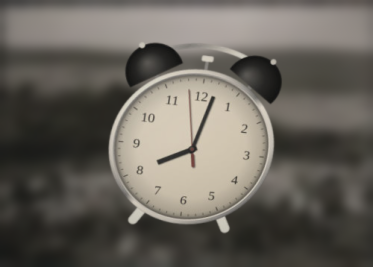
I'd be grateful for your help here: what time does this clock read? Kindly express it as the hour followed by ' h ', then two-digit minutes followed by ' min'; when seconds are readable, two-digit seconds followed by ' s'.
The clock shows 8 h 01 min 58 s
